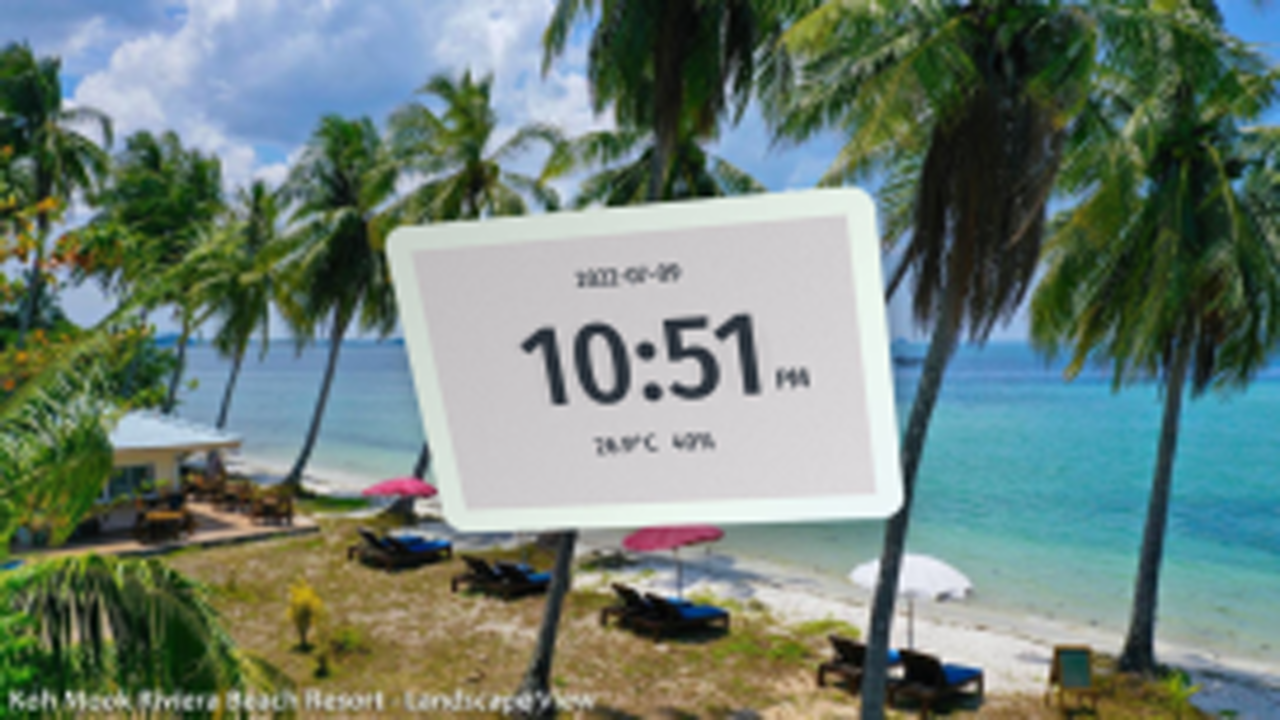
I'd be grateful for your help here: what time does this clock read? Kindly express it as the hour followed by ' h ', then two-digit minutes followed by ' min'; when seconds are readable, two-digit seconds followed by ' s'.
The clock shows 10 h 51 min
